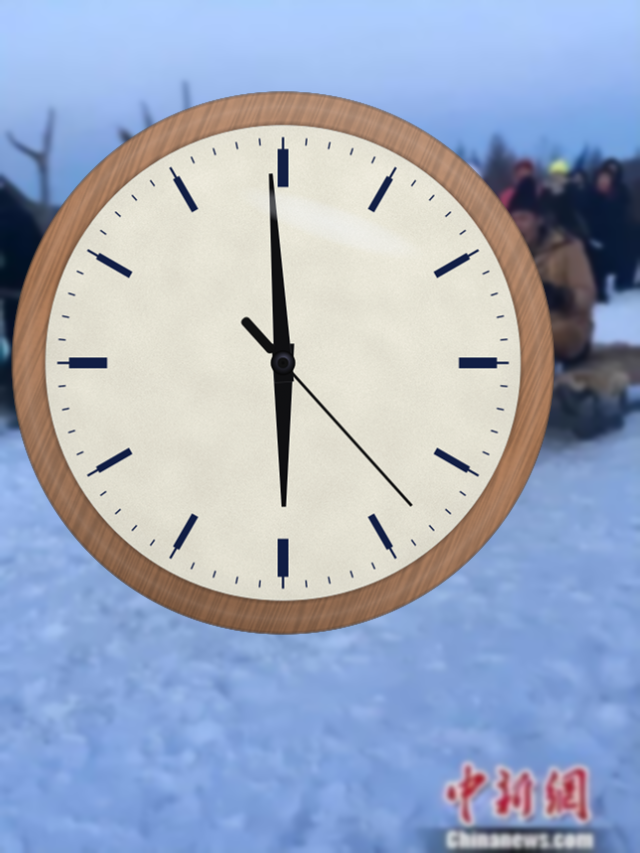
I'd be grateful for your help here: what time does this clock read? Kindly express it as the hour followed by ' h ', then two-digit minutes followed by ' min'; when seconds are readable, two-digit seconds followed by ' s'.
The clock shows 5 h 59 min 23 s
